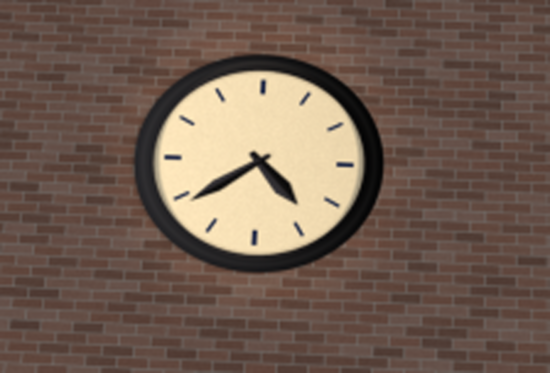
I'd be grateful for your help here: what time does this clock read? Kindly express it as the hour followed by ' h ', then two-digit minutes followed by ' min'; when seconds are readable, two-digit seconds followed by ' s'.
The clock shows 4 h 39 min
